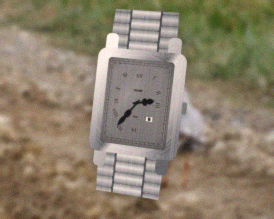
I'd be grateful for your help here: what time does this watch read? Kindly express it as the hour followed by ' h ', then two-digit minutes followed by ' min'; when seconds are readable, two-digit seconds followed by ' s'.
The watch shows 2 h 36 min
